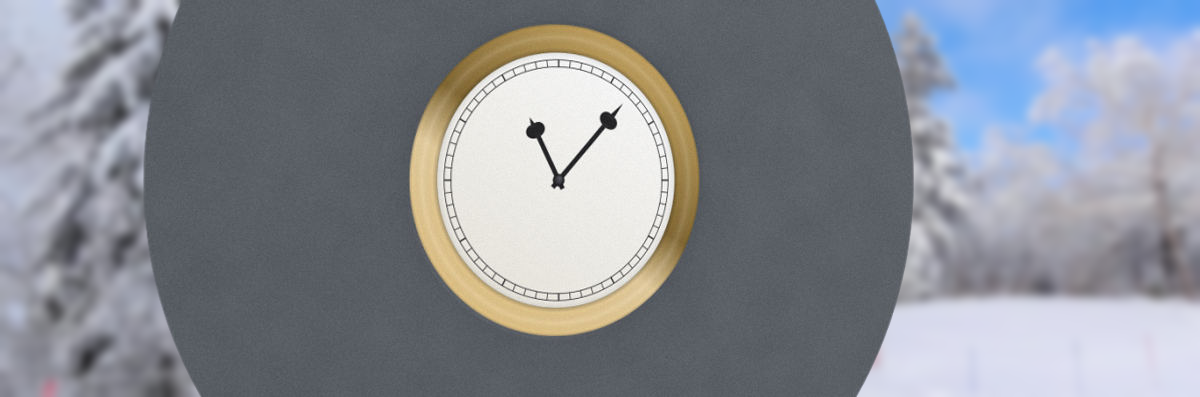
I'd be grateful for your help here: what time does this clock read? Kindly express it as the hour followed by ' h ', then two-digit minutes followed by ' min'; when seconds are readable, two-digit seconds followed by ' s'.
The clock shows 11 h 07 min
